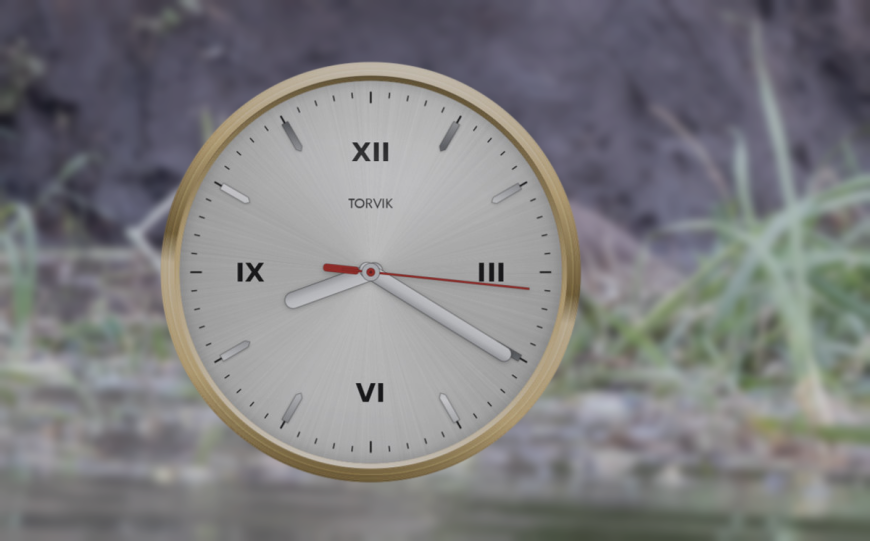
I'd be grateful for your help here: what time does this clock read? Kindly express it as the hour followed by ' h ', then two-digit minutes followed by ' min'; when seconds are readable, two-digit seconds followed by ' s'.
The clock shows 8 h 20 min 16 s
